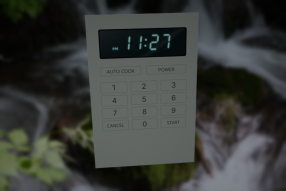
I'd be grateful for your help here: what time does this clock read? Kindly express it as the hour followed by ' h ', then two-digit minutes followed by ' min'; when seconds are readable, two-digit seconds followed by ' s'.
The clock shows 11 h 27 min
